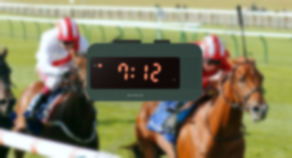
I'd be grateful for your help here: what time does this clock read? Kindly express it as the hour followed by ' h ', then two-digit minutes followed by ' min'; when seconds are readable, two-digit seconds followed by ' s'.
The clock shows 7 h 12 min
